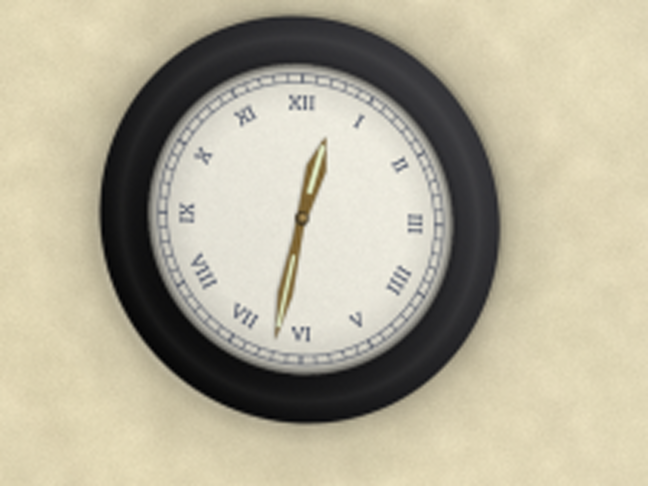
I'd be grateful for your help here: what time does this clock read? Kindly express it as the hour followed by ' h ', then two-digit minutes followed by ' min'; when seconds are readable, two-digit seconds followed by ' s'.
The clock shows 12 h 32 min
